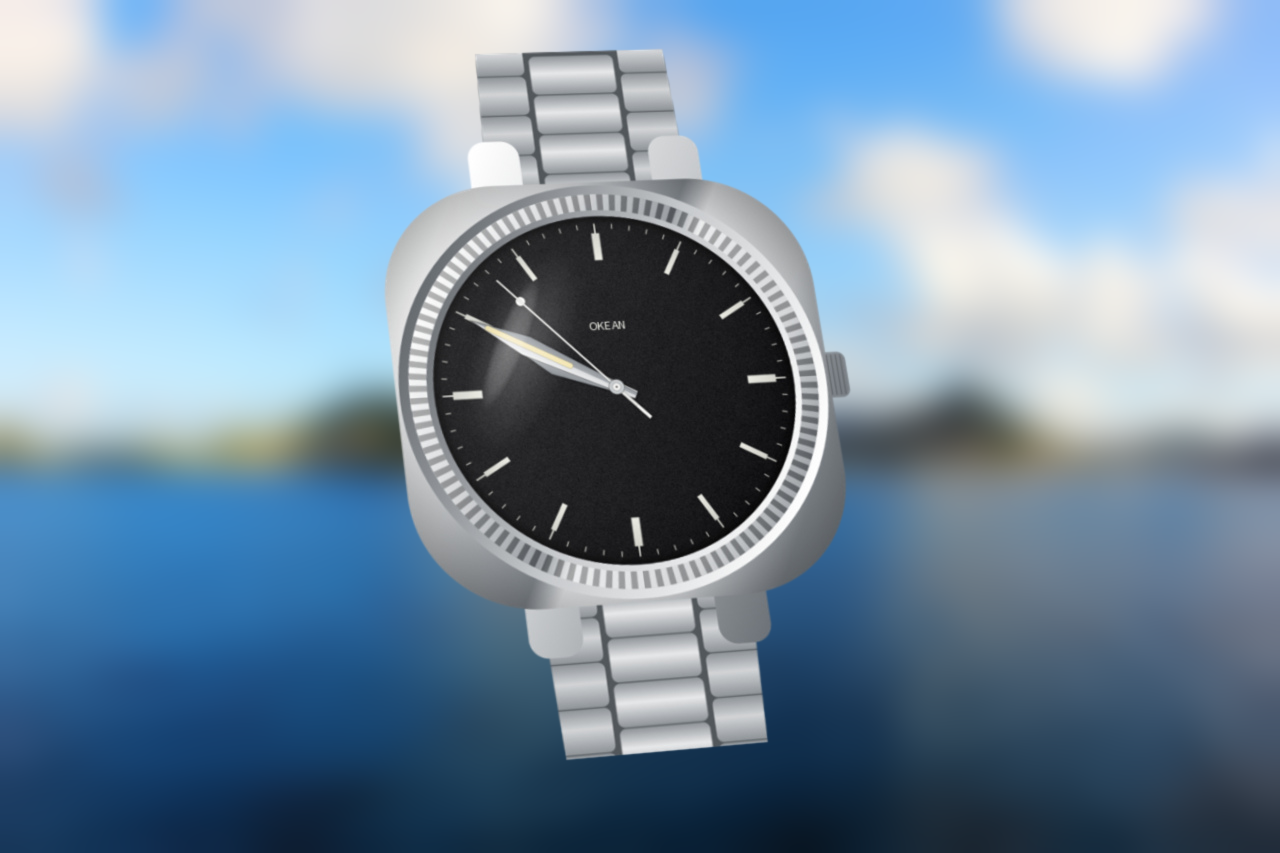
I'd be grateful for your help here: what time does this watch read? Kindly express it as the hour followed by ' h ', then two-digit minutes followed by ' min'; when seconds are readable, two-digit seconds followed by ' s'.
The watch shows 9 h 49 min 53 s
